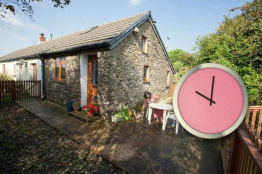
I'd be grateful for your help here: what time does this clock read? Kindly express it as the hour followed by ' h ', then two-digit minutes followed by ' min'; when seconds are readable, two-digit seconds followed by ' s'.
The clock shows 10 h 01 min
